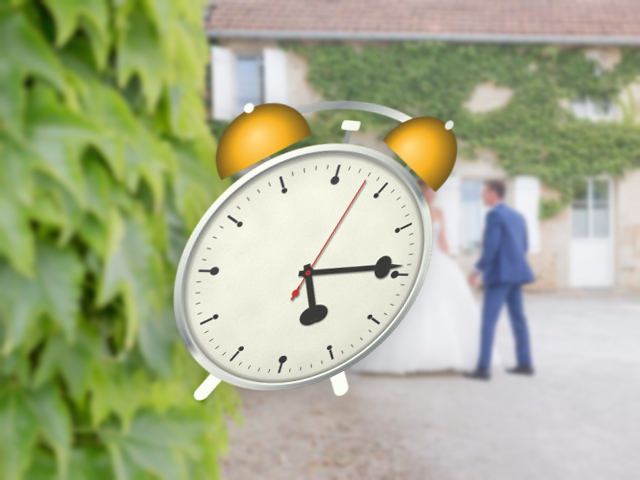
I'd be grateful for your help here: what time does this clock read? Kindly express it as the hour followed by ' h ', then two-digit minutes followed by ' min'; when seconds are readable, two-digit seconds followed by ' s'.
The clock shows 5 h 14 min 03 s
